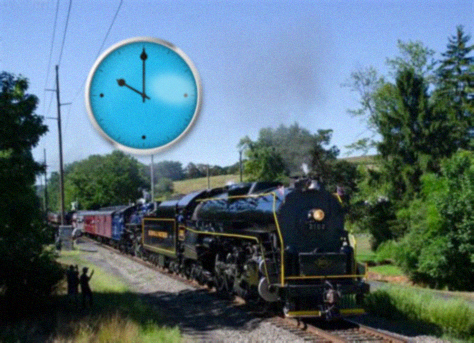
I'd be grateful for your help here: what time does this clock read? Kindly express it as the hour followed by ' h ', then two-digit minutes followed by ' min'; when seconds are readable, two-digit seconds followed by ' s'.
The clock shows 10 h 00 min
